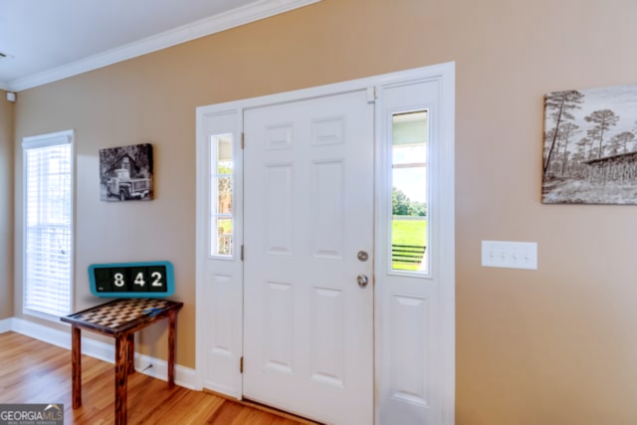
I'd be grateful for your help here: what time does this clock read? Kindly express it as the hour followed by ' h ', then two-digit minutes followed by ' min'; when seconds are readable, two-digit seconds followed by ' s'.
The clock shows 8 h 42 min
